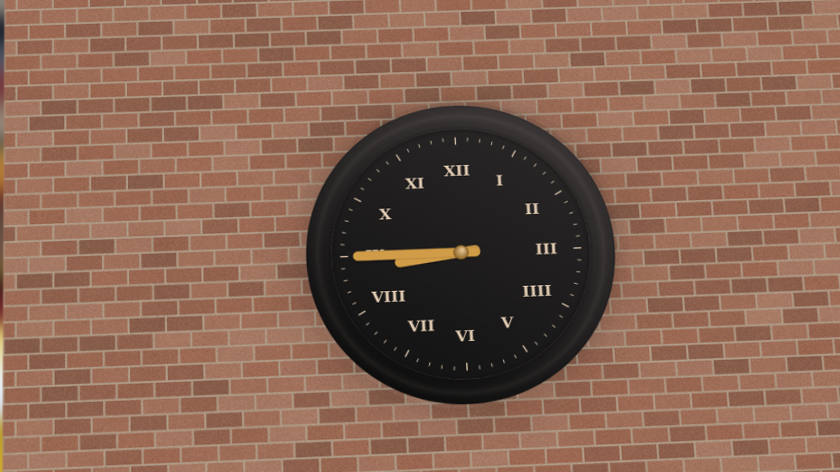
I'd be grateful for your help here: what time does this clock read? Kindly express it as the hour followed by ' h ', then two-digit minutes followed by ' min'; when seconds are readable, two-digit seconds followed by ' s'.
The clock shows 8 h 45 min
